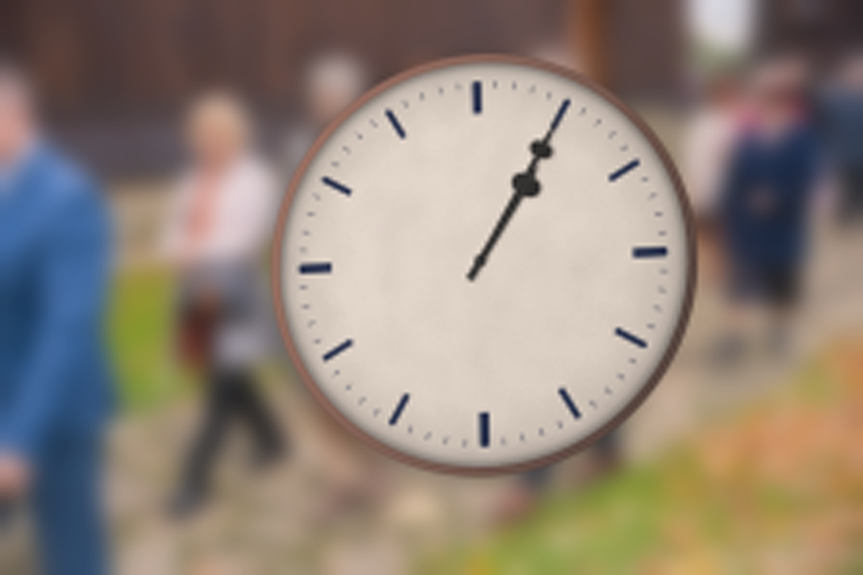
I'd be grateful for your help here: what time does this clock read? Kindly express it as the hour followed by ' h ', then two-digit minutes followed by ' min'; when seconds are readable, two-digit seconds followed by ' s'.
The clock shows 1 h 05 min
